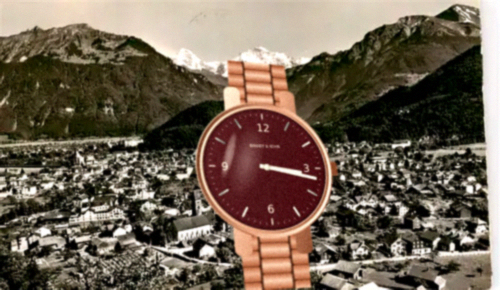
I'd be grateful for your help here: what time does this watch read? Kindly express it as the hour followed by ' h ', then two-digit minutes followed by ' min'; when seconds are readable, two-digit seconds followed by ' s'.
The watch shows 3 h 17 min
